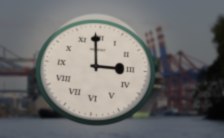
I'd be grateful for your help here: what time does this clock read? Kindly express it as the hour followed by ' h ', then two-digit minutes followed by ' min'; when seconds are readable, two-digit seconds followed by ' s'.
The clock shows 2 h 59 min
